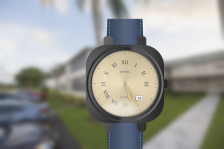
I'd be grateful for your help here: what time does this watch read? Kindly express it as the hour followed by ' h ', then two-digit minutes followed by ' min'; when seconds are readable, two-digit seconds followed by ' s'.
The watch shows 5 h 25 min
